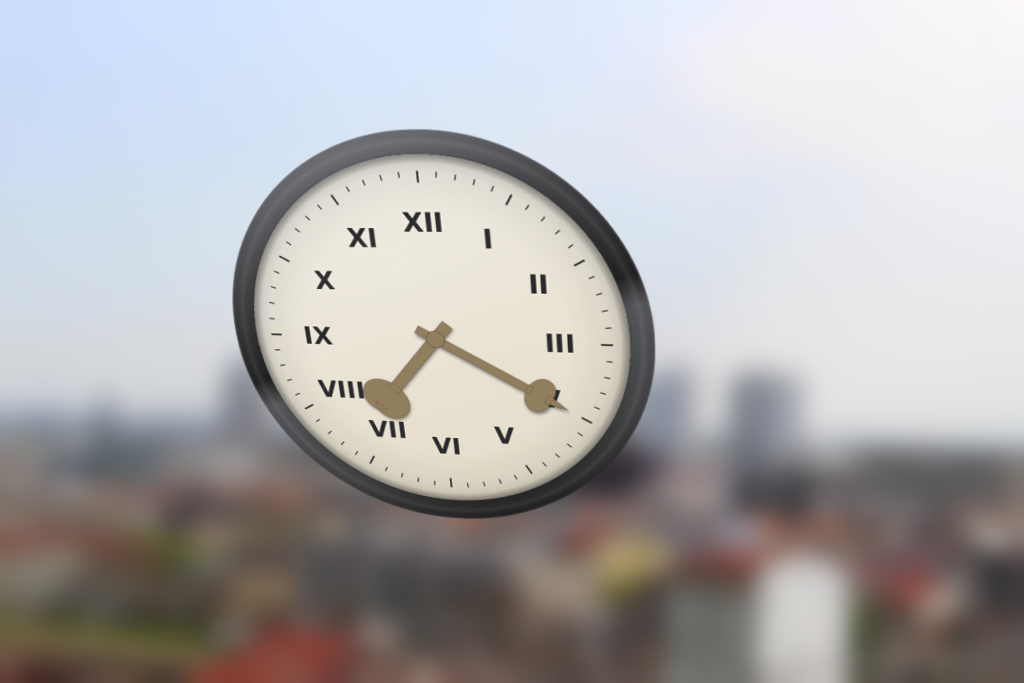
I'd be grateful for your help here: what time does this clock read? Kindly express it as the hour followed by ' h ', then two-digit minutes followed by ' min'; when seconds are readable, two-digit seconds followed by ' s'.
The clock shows 7 h 20 min
